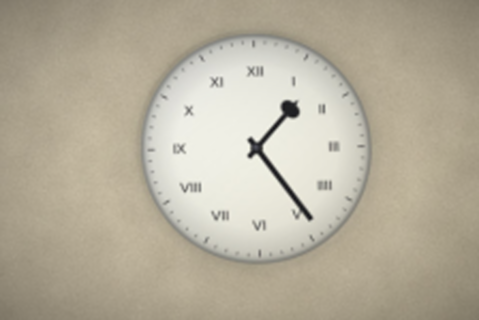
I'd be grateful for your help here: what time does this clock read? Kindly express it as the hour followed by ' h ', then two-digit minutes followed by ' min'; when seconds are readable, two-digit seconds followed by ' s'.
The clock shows 1 h 24 min
